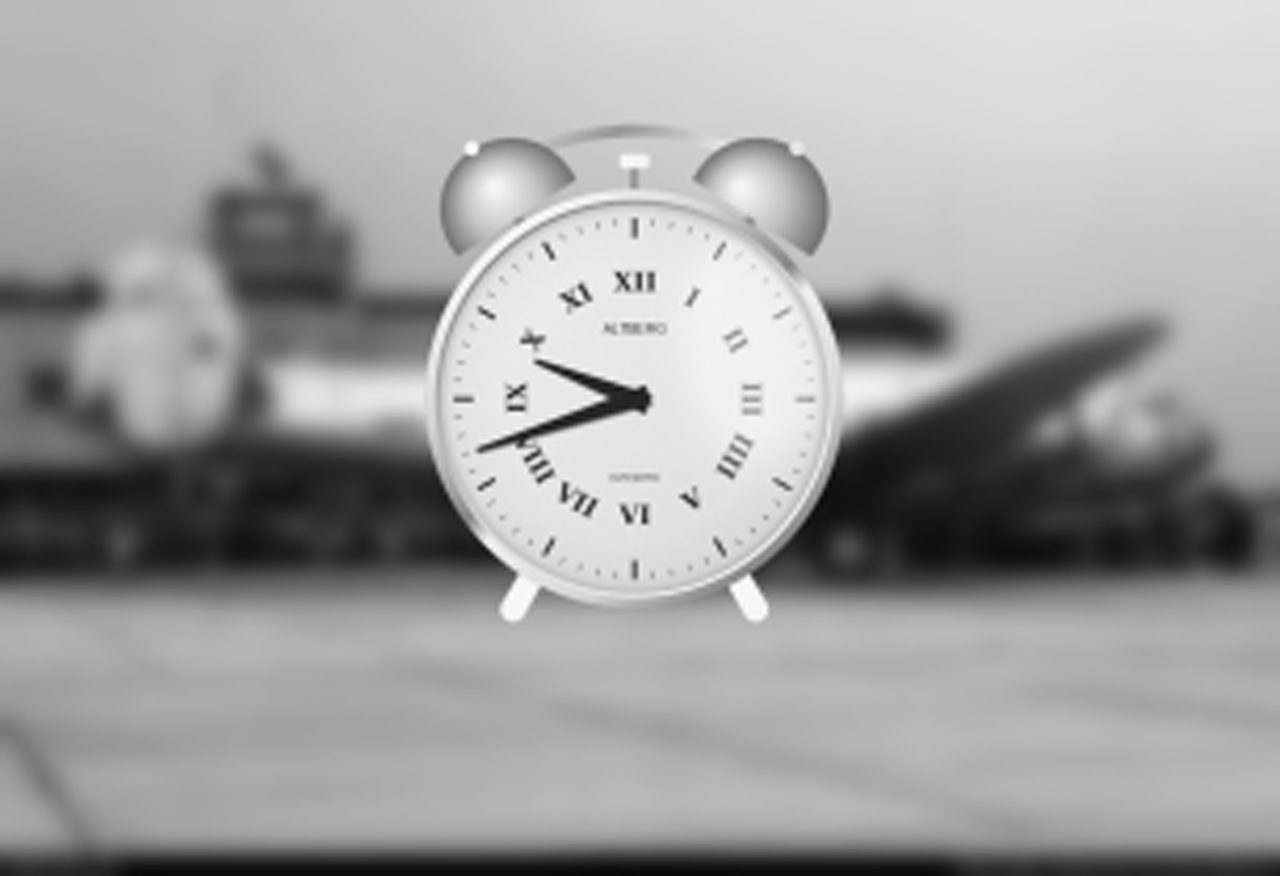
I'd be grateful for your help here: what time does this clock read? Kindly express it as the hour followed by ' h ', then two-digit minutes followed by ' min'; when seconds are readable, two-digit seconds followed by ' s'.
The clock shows 9 h 42 min
